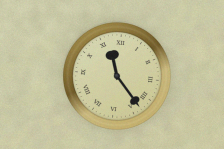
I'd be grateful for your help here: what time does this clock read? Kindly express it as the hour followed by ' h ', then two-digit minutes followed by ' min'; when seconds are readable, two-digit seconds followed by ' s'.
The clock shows 11 h 23 min
